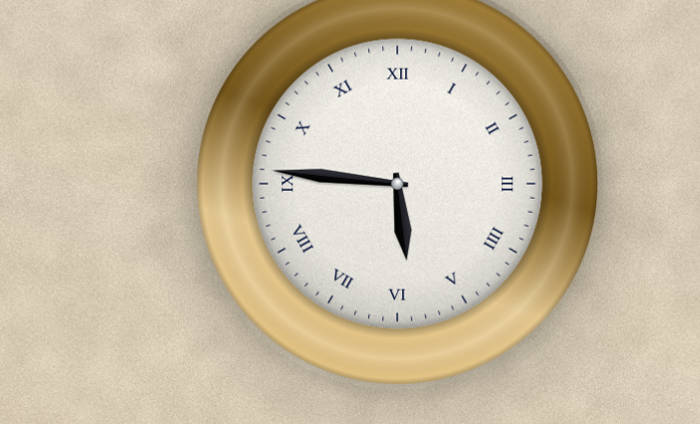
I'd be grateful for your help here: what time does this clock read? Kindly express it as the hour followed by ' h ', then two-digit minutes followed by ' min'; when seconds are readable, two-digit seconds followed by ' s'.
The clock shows 5 h 46 min
